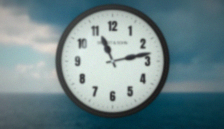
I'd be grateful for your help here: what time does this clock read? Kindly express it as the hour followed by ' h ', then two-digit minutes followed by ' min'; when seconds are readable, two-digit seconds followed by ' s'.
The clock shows 11 h 13 min
